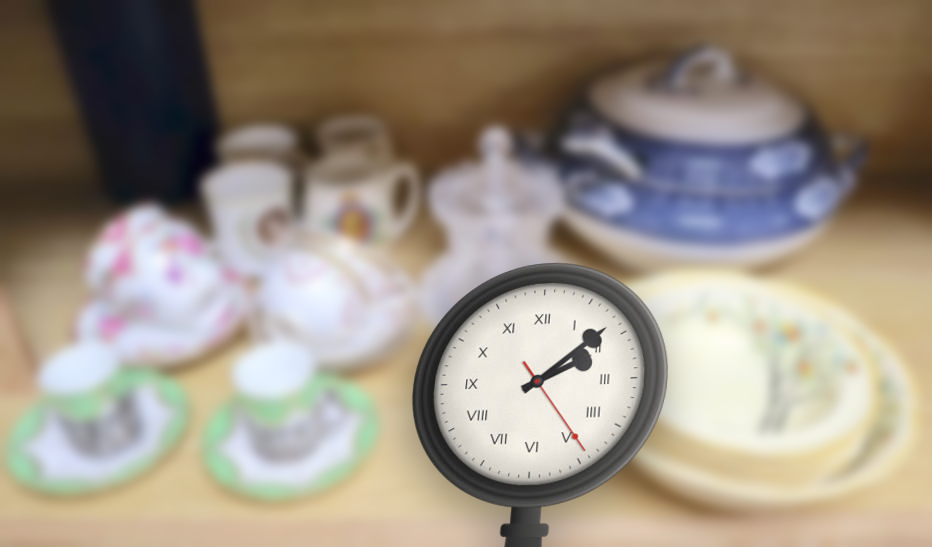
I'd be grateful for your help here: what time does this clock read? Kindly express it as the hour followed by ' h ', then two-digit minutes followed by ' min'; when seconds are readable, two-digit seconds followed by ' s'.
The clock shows 2 h 08 min 24 s
